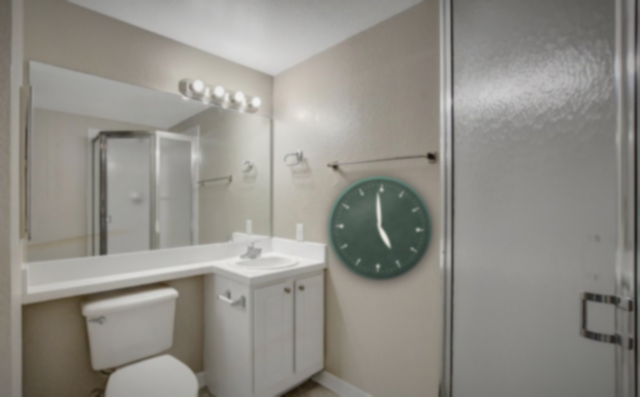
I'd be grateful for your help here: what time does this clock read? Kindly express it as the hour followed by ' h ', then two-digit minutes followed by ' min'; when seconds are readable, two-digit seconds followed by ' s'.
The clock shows 4 h 59 min
